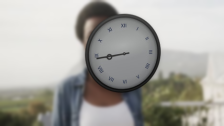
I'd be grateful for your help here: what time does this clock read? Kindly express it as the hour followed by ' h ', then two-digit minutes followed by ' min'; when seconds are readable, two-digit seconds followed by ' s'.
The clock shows 8 h 44 min
